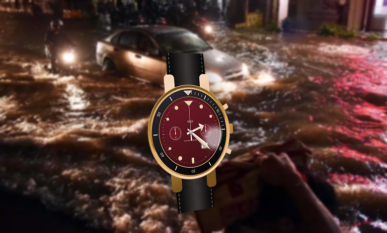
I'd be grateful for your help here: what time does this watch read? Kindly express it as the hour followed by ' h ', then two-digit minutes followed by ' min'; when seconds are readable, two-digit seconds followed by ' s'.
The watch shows 2 h 22 min
